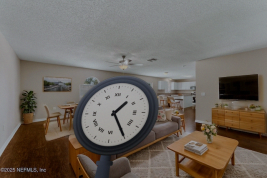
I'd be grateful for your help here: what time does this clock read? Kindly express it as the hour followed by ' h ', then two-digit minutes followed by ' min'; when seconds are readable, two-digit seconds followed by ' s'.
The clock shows 1 h 25 min
